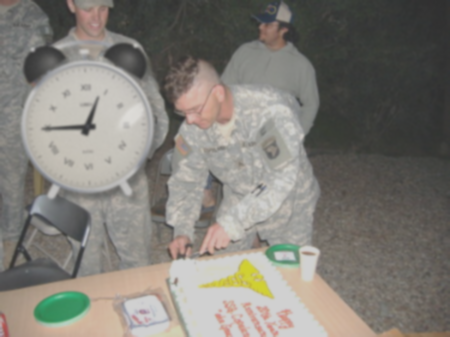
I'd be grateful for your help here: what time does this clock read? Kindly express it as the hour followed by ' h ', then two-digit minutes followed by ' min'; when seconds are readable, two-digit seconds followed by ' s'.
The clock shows 12 h 45 min
